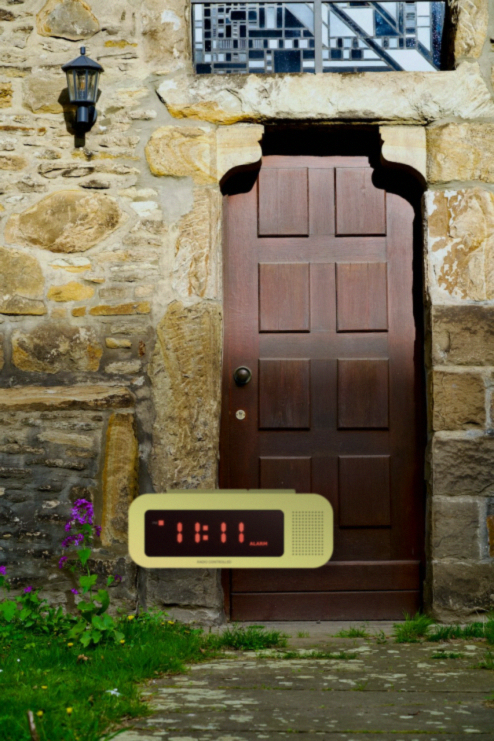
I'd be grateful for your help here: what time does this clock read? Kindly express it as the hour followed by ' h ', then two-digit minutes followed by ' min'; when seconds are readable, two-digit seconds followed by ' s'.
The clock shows 11 h 11 min
